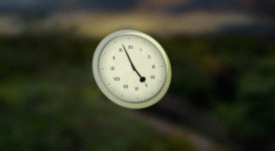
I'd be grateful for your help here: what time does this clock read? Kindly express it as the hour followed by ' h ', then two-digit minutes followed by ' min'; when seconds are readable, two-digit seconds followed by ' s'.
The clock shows 4 h 57 min
